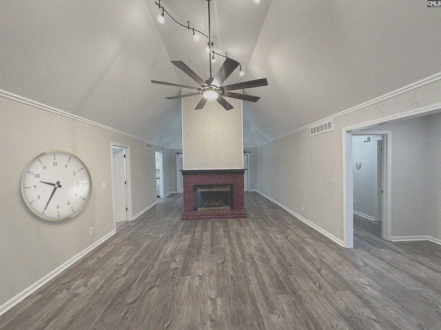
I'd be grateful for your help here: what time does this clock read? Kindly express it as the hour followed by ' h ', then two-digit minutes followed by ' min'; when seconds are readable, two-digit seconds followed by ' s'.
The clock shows 9 h 35 min
